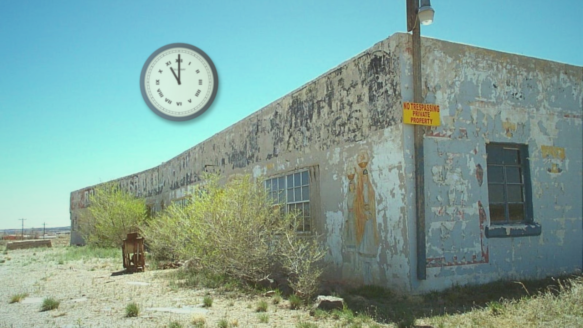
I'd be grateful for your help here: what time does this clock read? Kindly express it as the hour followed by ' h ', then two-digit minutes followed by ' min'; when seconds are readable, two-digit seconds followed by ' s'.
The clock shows 11 h 00 min
